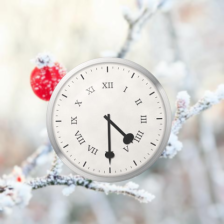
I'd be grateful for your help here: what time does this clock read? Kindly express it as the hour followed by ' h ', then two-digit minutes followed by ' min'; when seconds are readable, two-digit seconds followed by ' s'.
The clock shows 4 h 30 min
